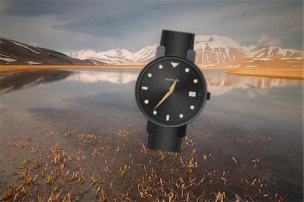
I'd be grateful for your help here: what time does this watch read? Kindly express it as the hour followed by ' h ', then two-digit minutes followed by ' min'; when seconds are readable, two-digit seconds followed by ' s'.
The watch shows 12 h 36 min
